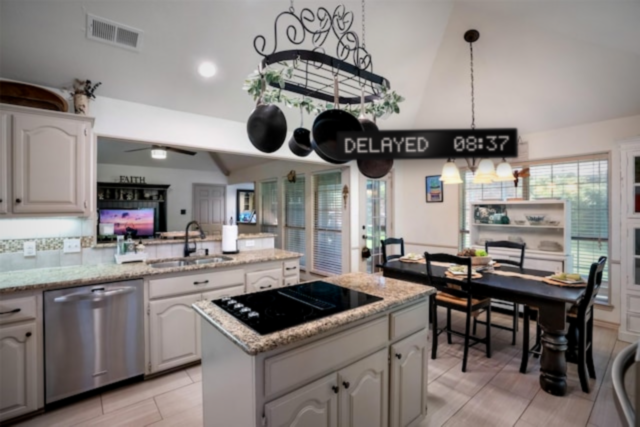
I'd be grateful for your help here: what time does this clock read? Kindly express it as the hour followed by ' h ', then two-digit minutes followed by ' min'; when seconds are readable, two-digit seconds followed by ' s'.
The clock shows 8 h 37 min
